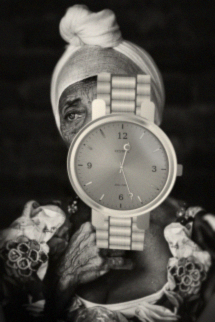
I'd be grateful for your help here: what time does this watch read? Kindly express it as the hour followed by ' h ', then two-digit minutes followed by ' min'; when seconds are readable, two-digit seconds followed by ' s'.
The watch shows 12 h 27 min
